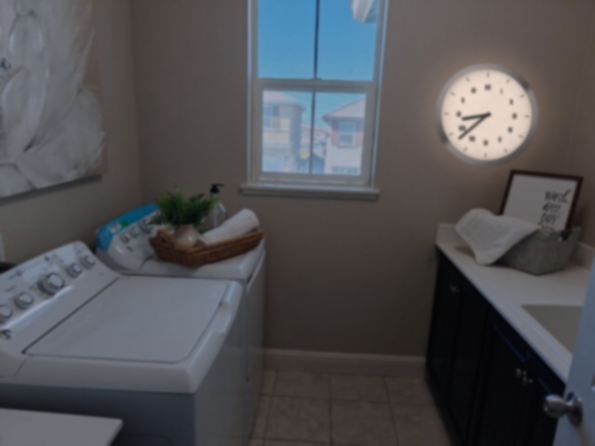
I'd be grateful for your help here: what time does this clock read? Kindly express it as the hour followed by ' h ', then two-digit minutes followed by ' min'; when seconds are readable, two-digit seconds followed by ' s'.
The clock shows 8 h 38 min
